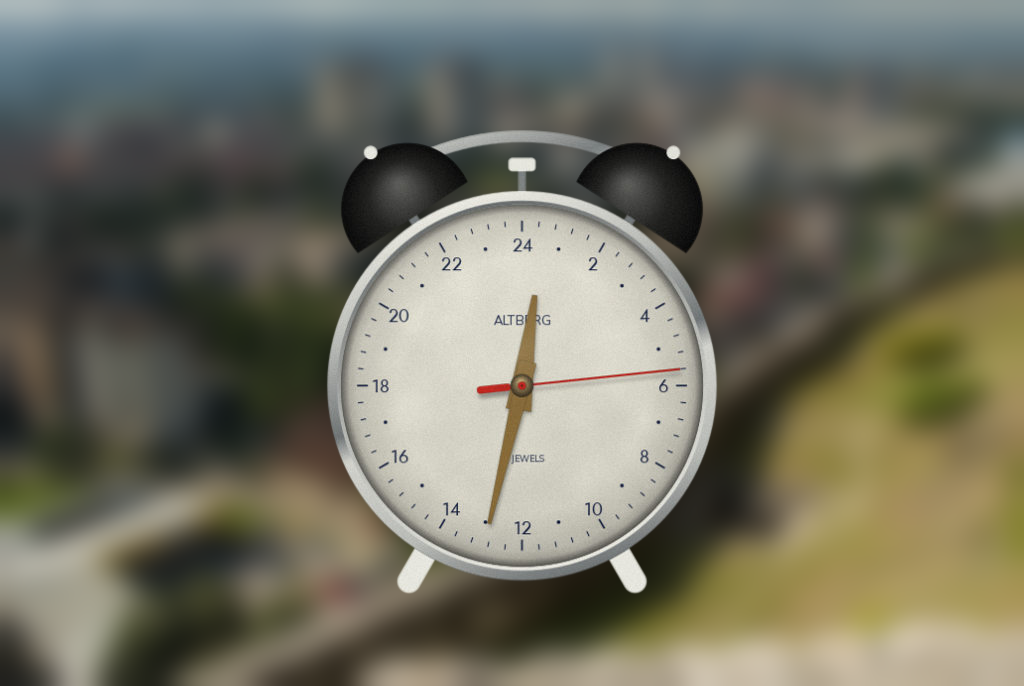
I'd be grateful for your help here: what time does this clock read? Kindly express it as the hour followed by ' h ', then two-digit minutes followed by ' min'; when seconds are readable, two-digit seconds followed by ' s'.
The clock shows 0 h 32 min 14 s
